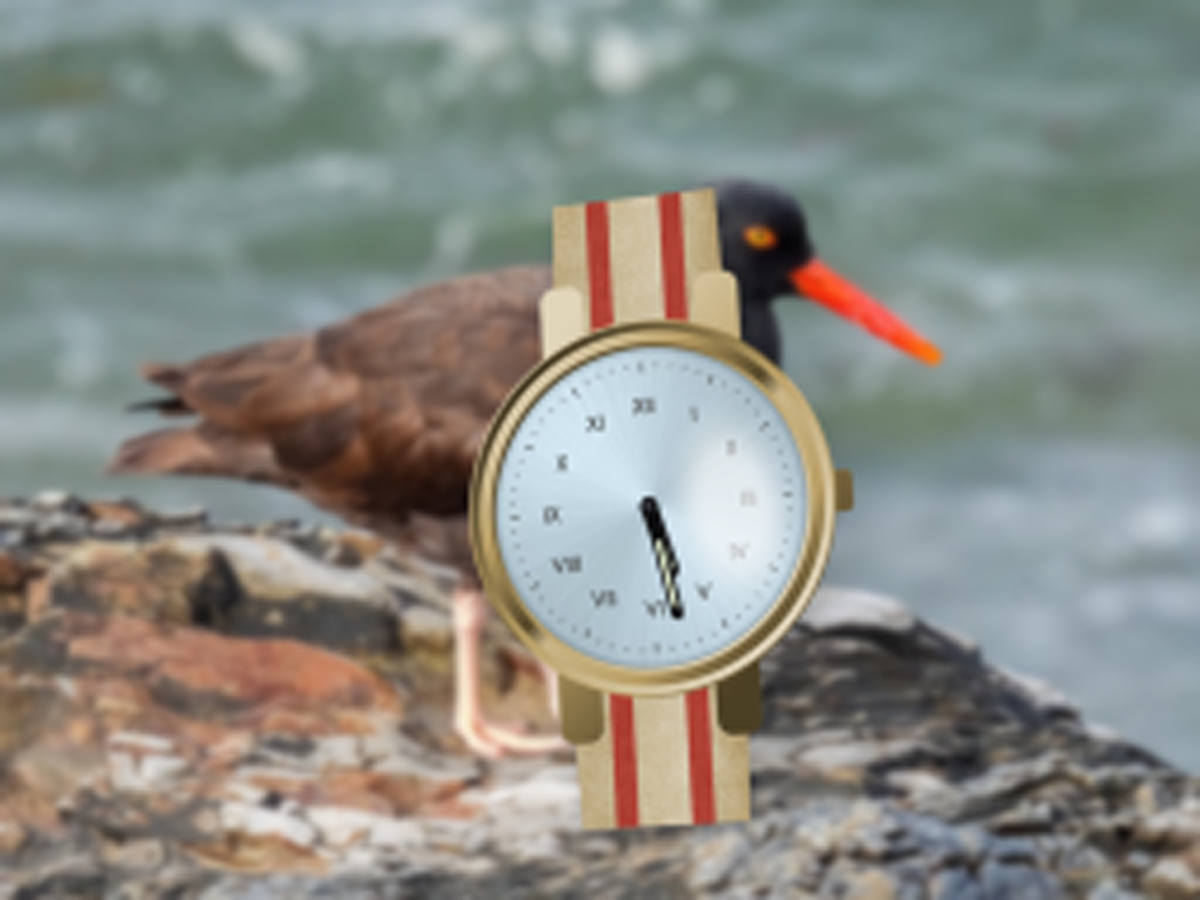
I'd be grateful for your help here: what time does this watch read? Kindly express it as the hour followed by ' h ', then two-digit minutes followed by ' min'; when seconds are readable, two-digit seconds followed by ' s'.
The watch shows 5 h 28 min
